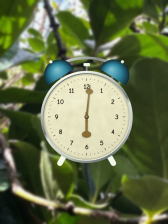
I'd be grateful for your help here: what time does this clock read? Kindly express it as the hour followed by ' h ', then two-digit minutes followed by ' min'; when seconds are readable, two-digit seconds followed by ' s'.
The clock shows 6 h 01 min
